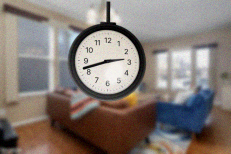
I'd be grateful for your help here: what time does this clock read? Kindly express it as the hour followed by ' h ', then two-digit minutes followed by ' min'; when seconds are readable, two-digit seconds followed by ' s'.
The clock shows 2 h 42 min
